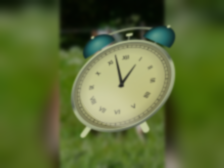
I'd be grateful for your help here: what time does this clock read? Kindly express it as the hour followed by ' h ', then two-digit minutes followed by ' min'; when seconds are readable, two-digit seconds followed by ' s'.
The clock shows 12 h 57 min
